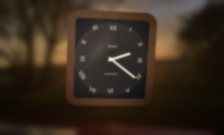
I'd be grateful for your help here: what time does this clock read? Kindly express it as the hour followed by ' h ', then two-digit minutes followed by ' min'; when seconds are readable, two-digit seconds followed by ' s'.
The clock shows 2 h 21 min
